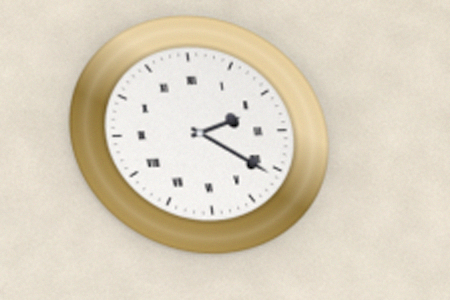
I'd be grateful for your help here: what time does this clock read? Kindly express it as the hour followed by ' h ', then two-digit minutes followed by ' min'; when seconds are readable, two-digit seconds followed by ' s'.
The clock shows 2 h 21 min
